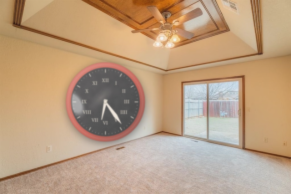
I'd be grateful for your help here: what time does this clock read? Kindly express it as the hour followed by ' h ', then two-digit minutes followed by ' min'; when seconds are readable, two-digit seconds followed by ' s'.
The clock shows 6 h 24 min
